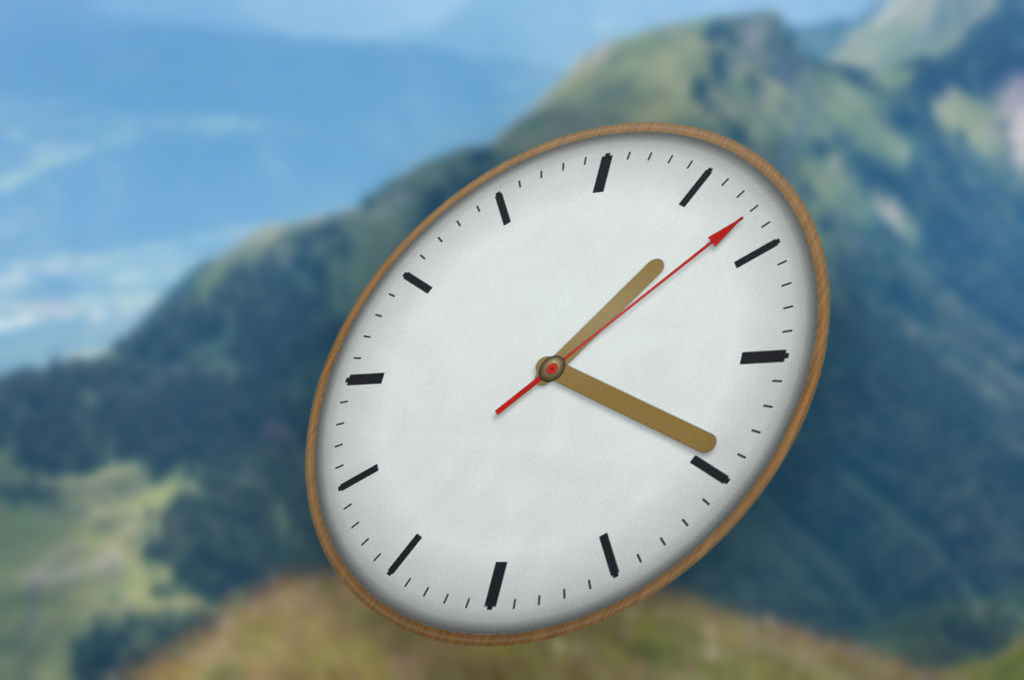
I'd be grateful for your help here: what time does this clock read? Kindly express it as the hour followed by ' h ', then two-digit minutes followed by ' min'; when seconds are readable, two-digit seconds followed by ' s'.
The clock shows 1 h 19 min 08 s
